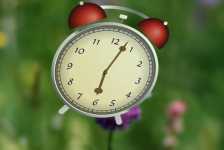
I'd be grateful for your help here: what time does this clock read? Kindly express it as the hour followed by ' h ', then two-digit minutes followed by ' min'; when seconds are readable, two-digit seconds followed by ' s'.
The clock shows 6 h 03 min
